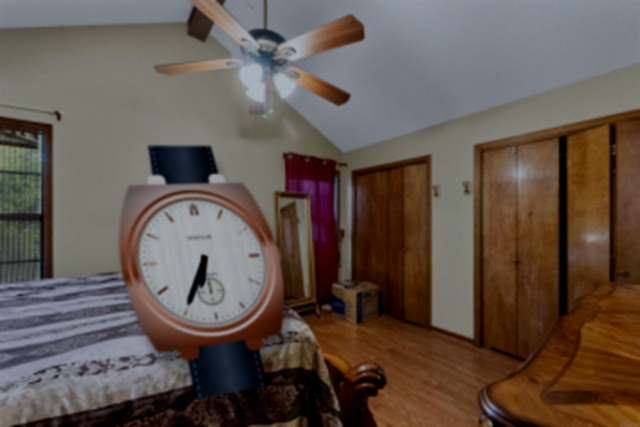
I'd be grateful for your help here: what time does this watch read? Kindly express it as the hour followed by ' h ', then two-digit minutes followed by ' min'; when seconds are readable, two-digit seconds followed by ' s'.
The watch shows 6 h 35 min
